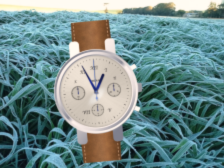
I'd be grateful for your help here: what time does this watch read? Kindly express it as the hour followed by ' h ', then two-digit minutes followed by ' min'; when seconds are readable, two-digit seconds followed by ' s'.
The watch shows 12 h 56 min
